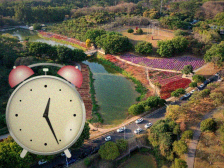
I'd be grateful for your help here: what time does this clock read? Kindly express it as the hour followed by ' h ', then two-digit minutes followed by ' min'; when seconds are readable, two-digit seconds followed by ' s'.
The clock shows 12 h 26 min
